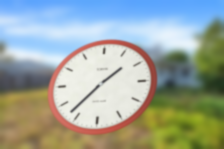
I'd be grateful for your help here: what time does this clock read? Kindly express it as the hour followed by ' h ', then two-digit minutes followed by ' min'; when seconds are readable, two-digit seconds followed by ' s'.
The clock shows 1 h 37 min
